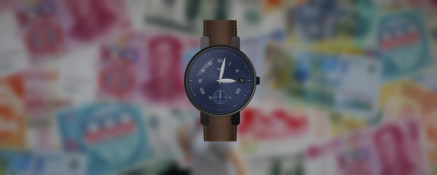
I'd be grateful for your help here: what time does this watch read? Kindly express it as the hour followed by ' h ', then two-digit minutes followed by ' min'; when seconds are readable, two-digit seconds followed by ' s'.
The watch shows 3 h 02 min
